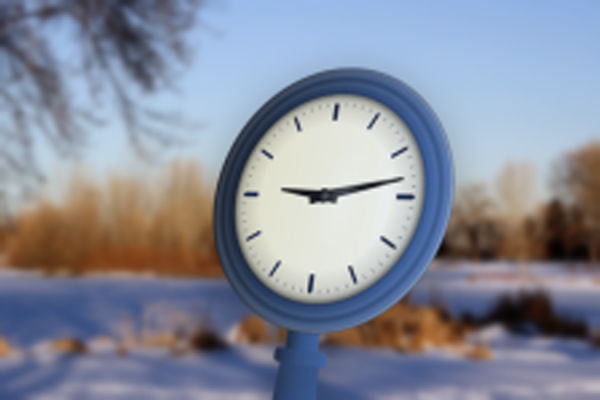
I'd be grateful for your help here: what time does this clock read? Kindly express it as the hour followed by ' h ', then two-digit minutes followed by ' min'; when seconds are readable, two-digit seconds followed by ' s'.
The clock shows 9 h 13 min
